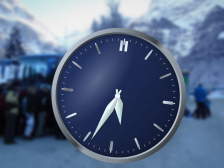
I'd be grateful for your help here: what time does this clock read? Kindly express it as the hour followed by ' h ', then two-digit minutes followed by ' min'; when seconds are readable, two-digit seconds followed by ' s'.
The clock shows 5 h 34 min
